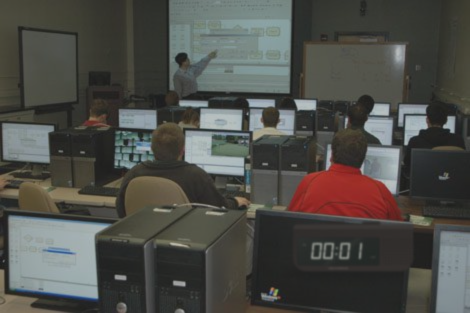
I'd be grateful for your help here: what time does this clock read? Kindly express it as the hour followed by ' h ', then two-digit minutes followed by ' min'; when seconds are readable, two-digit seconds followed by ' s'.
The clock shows 0 h 01 min
